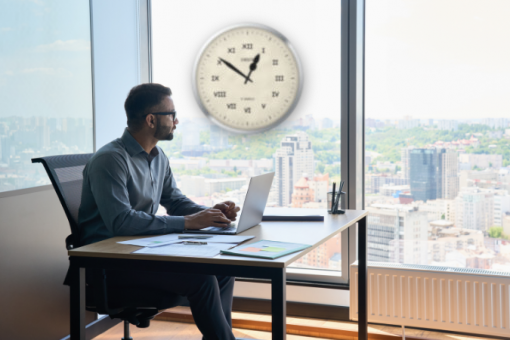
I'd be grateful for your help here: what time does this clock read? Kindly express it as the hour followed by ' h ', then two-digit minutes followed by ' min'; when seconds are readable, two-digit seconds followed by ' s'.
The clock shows 12 h 51 min
